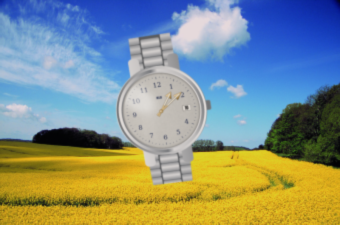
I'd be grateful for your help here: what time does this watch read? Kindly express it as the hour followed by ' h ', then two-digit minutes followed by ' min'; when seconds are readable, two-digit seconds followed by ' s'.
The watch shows 1 h 09 min
